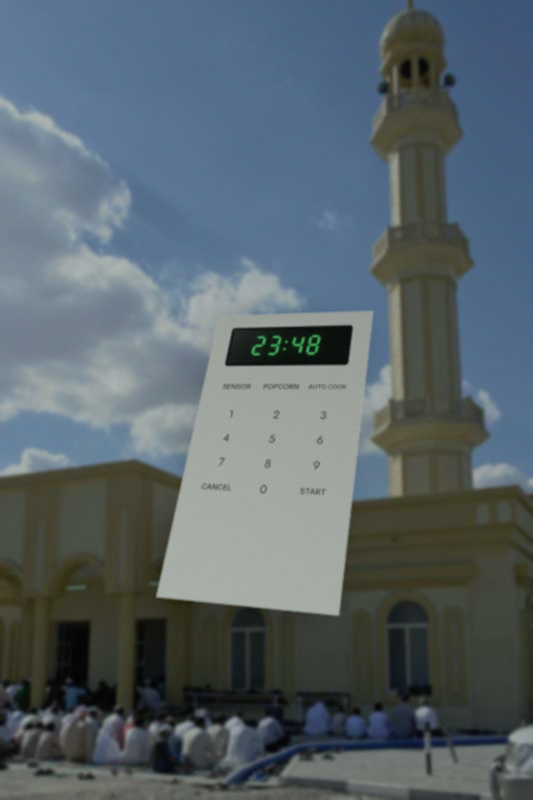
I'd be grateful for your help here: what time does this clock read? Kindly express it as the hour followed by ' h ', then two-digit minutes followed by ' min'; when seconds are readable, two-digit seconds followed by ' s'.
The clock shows 23 h 48 min
